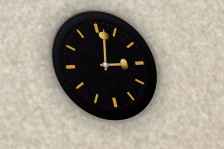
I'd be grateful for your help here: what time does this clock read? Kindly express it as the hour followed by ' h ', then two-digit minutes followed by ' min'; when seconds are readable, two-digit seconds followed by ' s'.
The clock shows 3 h 02 min
